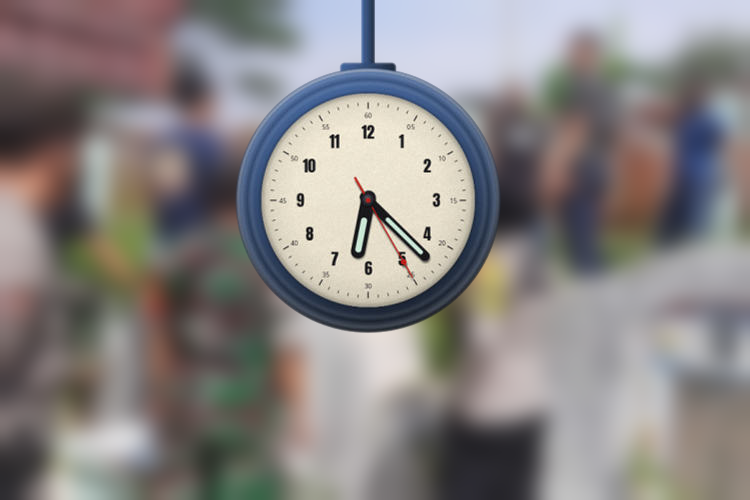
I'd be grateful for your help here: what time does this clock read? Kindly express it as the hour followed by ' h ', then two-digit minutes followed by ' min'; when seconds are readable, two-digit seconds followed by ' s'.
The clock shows 6 h 22 min 25 s
